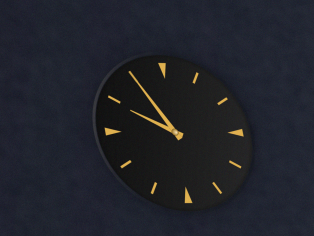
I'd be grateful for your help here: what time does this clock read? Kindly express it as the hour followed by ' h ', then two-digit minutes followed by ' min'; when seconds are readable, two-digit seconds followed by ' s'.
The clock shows 9 h 55 min
